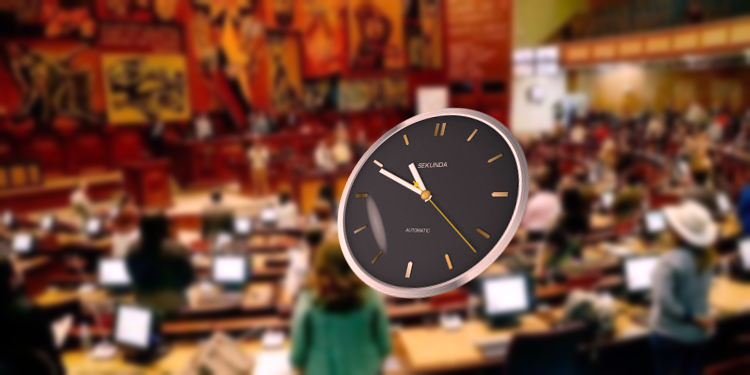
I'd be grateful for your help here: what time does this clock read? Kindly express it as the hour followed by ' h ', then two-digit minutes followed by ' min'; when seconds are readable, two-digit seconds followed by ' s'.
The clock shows 10 h 49 min 22 s
